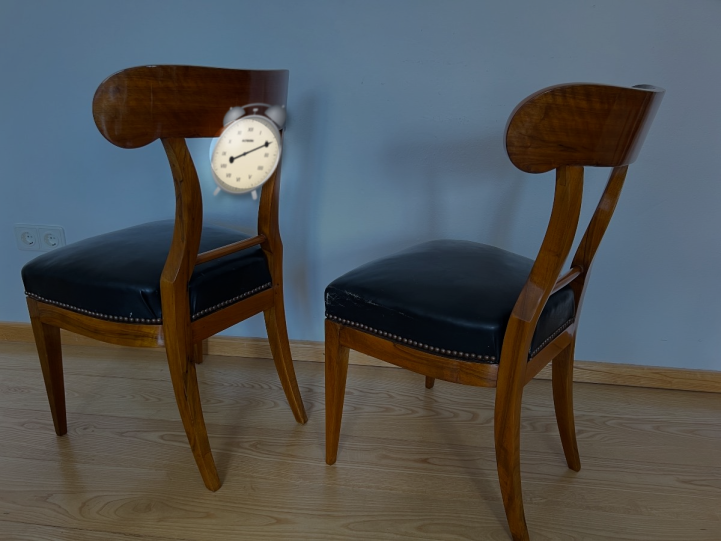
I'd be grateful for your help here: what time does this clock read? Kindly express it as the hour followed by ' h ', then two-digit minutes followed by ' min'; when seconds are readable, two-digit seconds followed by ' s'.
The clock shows 8 h 11 min
